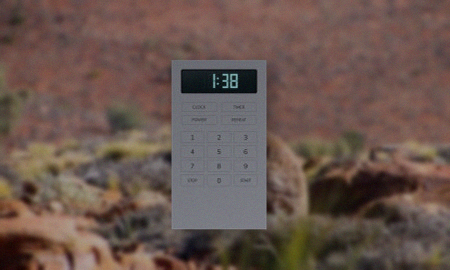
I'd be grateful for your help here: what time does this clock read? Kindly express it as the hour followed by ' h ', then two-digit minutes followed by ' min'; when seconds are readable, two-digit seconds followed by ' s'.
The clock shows 1 h 38 min
